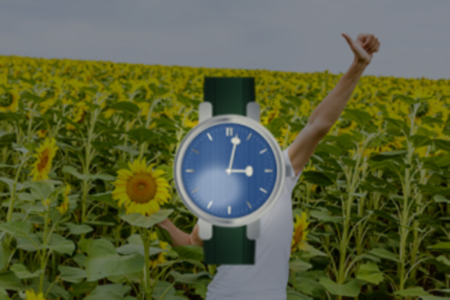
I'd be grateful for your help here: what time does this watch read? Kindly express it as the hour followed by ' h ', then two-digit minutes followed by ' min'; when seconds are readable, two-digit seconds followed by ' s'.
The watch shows 3 h 02 min
